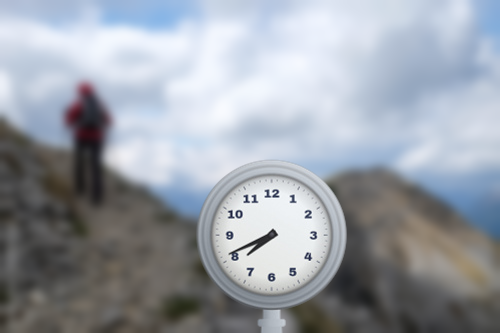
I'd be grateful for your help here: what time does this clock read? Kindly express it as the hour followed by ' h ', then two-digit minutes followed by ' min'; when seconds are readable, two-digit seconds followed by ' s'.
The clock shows 7 h 41 min
